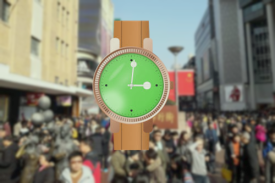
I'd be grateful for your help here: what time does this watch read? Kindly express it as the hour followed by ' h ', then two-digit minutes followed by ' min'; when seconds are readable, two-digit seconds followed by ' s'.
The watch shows 3 h 01 min
